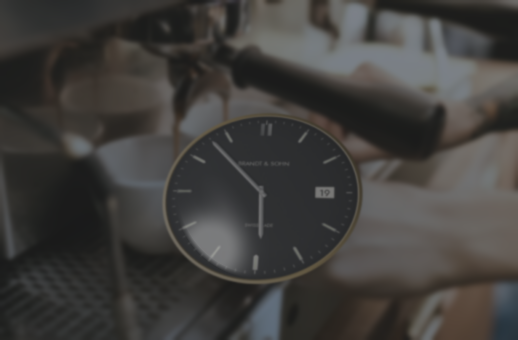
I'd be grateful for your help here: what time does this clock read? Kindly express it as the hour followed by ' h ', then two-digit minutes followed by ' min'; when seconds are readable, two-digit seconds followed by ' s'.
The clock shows 5 h 53 min
